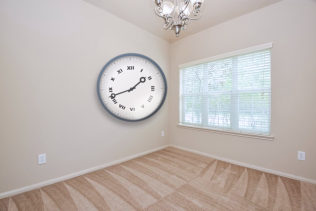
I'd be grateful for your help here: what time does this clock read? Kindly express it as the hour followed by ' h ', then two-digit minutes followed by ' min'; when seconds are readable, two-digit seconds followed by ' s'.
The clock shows 1 h 42 min
